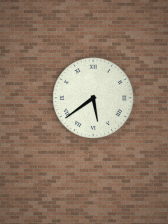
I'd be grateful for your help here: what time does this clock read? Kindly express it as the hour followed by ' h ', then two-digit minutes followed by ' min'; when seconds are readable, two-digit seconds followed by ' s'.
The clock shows 5 h 39 min
